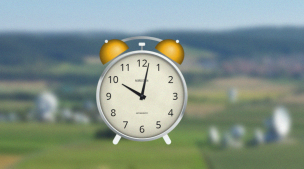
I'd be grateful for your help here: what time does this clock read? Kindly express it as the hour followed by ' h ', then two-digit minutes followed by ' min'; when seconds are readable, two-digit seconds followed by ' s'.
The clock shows 10 h 02 min
